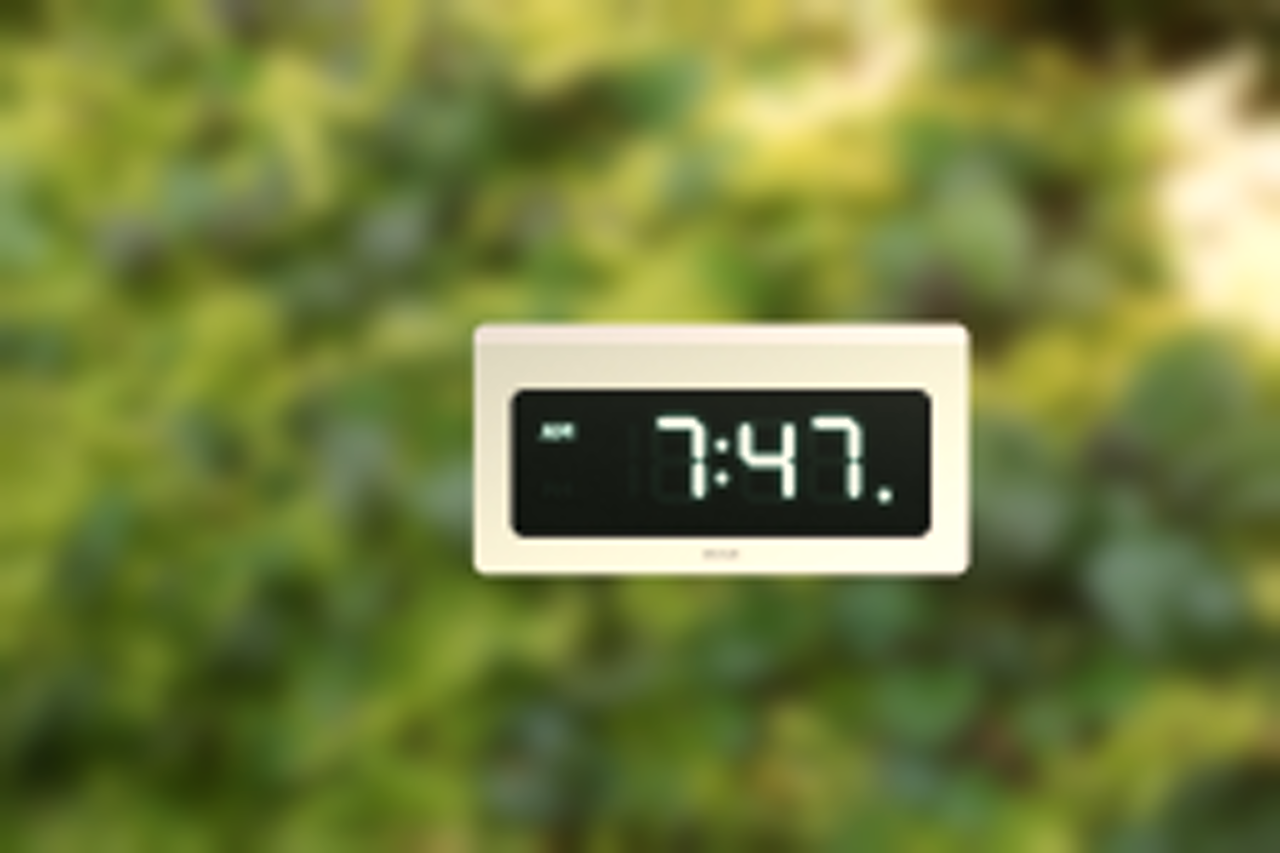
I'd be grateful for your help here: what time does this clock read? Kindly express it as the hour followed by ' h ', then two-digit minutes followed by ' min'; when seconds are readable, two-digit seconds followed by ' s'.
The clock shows 7 h 47 min
